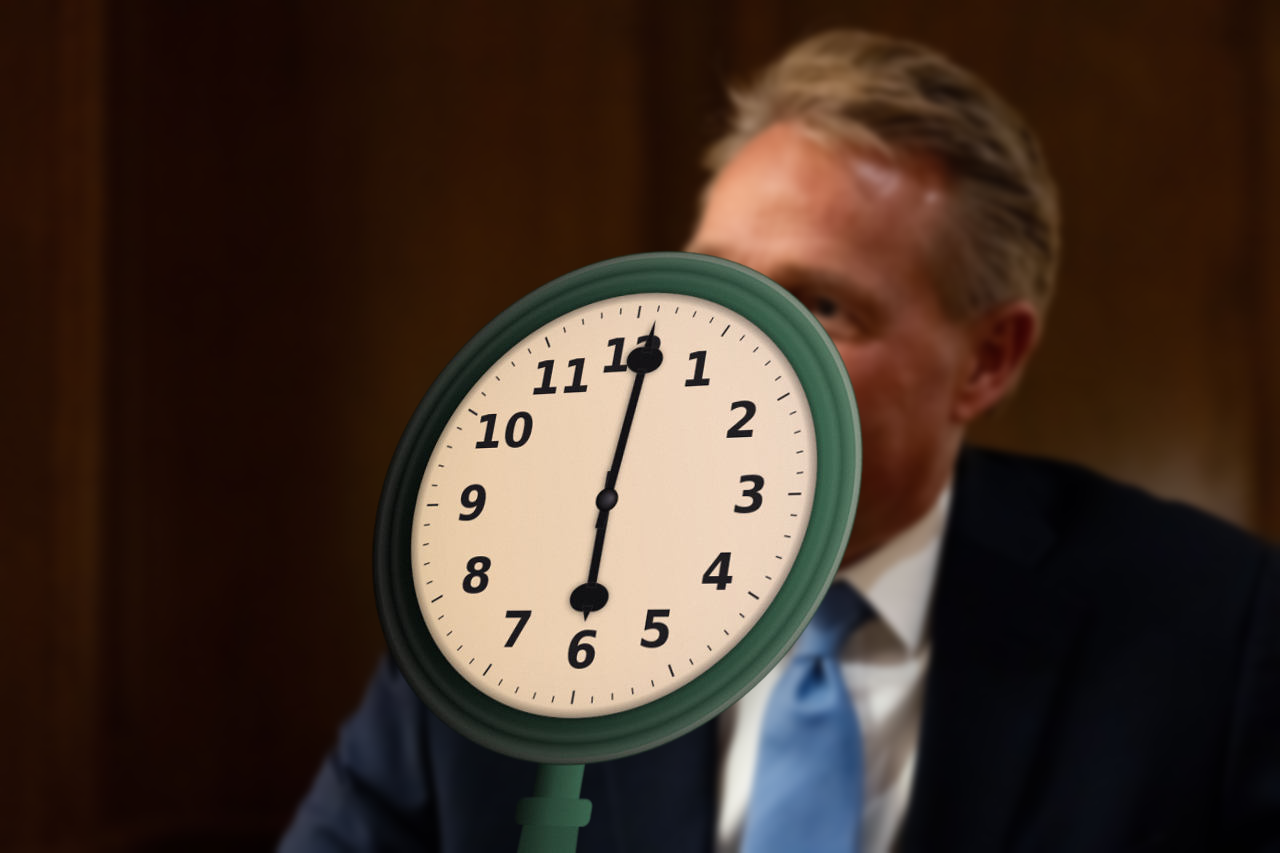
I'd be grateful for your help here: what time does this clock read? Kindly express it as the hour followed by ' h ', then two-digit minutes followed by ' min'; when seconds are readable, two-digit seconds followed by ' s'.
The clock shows 6 h 01 min
